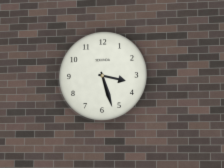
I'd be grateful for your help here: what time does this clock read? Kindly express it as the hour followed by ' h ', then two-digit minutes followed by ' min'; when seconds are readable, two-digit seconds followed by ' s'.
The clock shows 3 h 27 min
